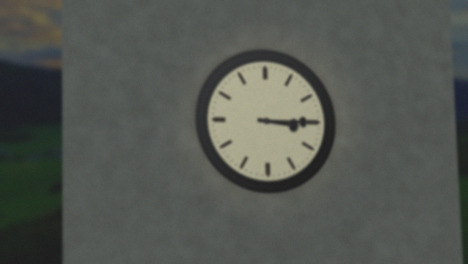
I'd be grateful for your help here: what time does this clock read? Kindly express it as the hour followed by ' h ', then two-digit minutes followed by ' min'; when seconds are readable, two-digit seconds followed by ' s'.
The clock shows 3 h 15 min
